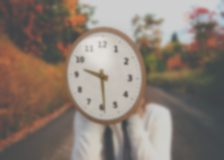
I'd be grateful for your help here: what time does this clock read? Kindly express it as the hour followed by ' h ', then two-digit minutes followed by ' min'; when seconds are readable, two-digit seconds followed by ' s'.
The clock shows 9 h 29 min
